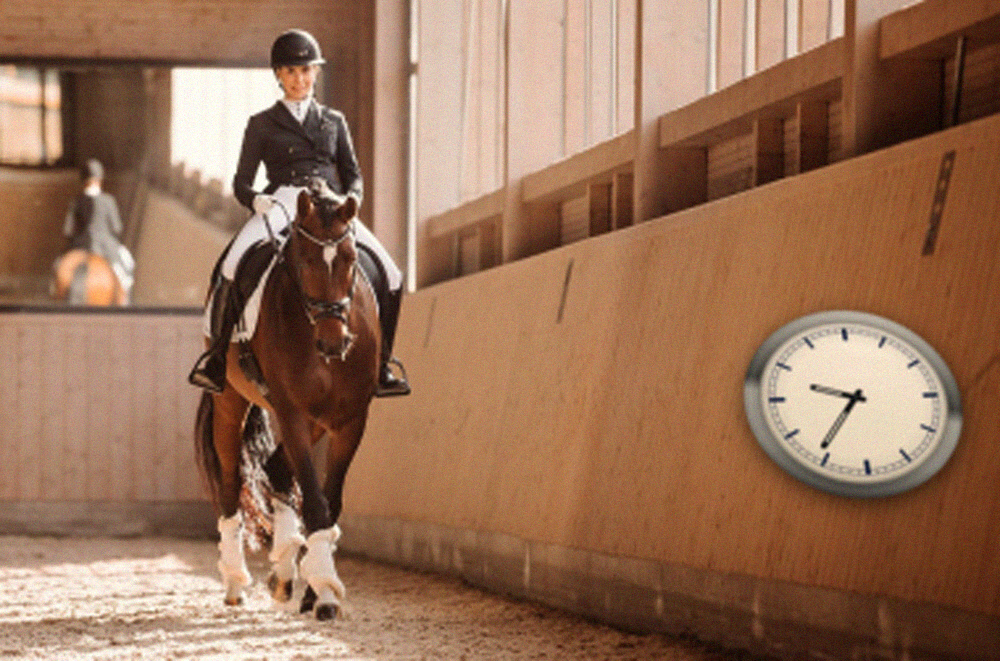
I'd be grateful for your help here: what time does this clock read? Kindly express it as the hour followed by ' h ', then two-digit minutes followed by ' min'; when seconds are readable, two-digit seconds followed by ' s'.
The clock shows 9 h 36 min
